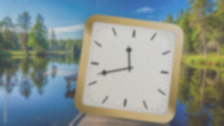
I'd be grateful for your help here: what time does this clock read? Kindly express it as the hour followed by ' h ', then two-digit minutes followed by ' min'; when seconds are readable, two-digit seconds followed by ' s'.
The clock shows 11 h 42 min
